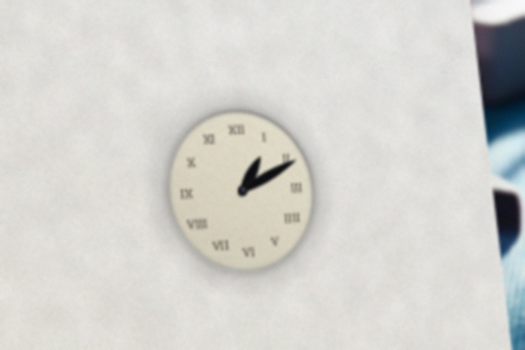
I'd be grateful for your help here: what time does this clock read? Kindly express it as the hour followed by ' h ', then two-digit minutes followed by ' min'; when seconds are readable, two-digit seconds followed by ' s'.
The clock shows 1 h 11 min
